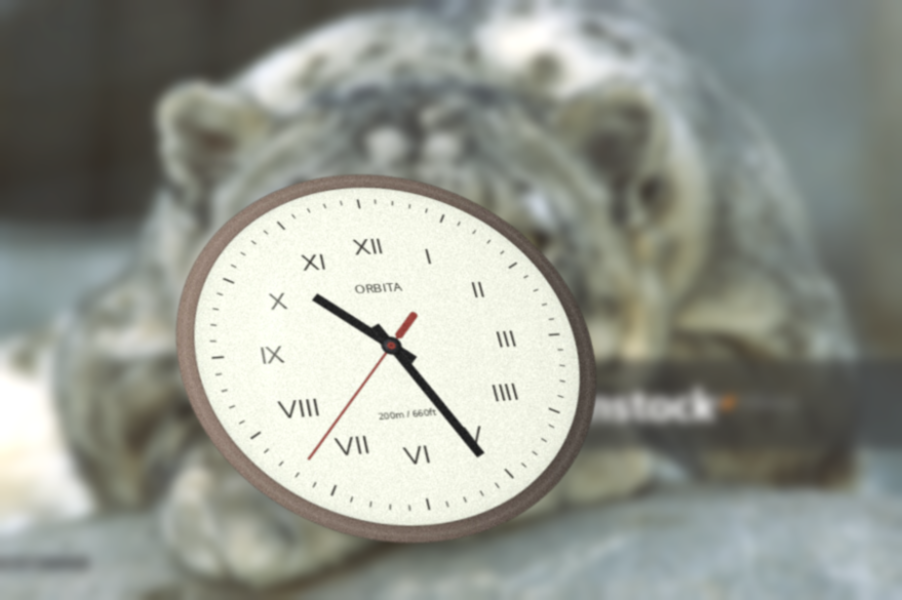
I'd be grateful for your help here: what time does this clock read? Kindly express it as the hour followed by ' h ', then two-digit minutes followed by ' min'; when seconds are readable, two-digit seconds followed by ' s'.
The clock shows 10 h 25 min 37 s
